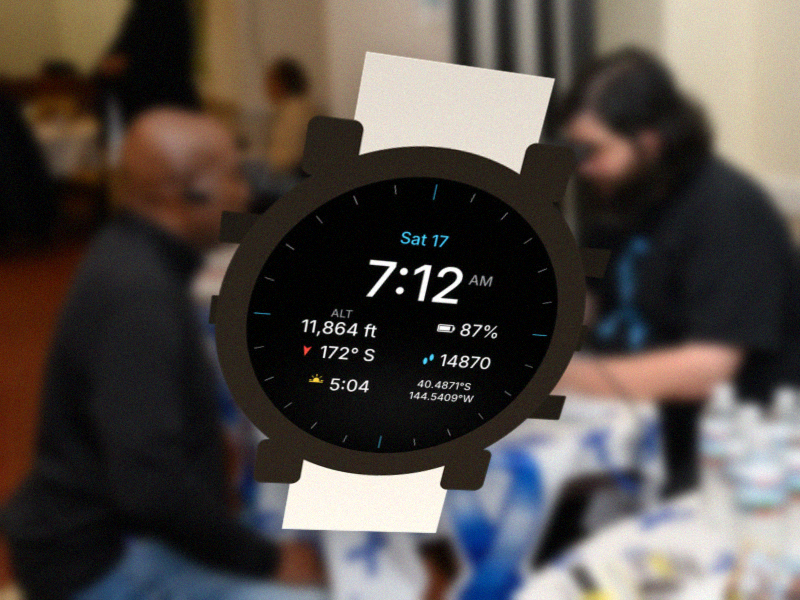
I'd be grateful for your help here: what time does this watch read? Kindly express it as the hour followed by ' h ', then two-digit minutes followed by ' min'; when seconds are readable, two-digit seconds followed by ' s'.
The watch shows 7 h 12 min
